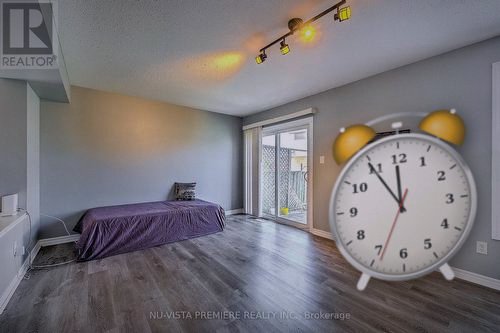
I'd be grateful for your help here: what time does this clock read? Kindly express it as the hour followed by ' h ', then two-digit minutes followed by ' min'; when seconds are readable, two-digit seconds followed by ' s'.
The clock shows 11 h 54 min 34 s
